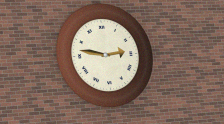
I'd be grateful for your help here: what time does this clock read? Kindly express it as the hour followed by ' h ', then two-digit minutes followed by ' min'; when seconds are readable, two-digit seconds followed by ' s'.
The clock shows 2 h 47 min
